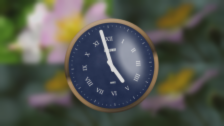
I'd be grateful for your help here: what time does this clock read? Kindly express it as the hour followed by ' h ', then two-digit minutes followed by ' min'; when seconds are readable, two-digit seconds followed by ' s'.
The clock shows 4 h 58 min
